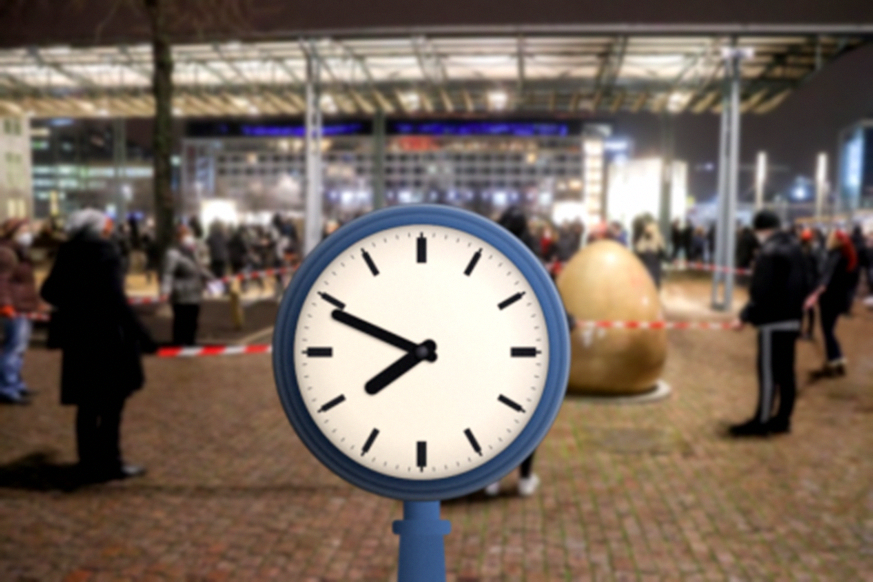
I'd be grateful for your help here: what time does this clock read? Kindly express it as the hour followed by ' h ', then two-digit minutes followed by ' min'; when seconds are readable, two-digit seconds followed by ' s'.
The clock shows 7 h 49 min
